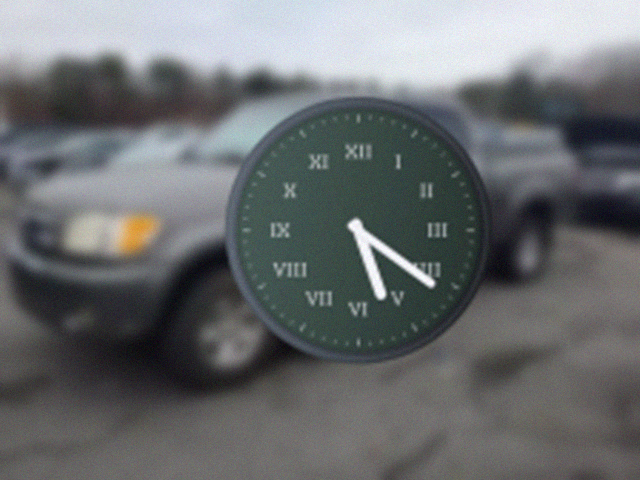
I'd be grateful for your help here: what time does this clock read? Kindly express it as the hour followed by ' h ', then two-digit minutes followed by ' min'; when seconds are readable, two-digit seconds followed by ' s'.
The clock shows 5 h 21 min
